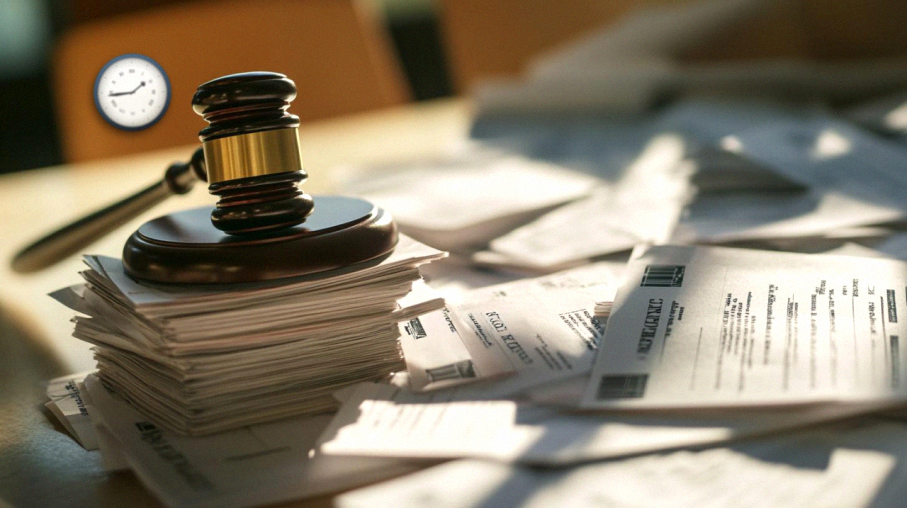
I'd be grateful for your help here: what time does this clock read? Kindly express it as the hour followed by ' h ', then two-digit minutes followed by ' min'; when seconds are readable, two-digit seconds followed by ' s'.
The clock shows 1 h 44 min
